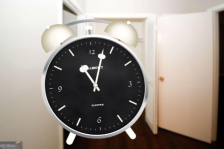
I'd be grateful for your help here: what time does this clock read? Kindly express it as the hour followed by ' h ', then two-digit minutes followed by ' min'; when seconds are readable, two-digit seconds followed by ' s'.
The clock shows 11 h 03 min
